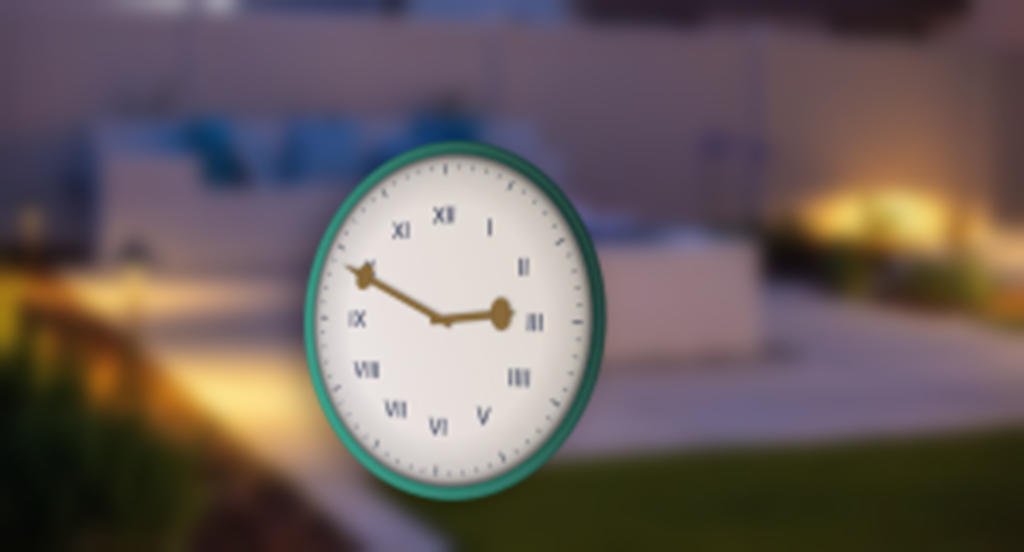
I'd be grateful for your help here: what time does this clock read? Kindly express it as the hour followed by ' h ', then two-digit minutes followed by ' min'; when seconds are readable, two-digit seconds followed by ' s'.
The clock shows 2 h 49 min
